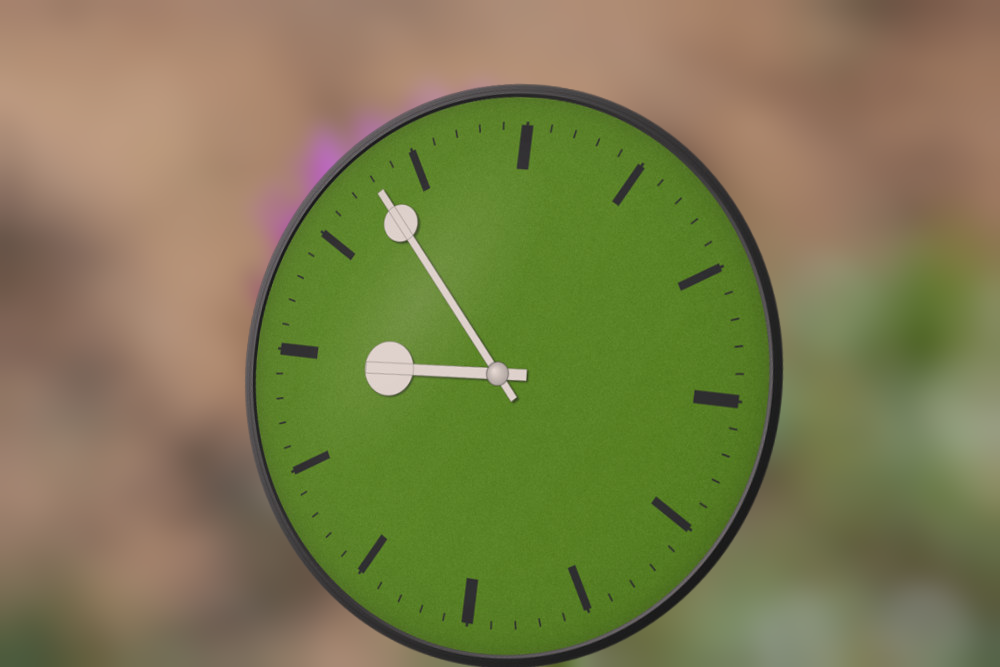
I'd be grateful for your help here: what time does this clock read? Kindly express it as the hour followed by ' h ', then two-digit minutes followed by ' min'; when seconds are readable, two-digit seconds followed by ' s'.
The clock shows 8 h 53 min
